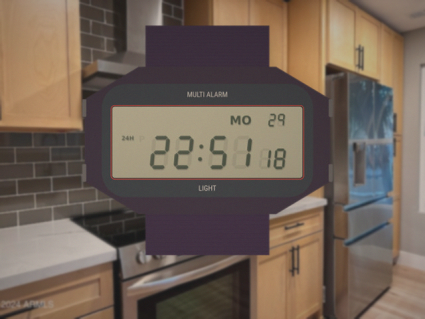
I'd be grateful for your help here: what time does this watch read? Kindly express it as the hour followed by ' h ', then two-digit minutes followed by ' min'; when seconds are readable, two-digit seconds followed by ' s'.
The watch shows 22 h 51 min 18 s
